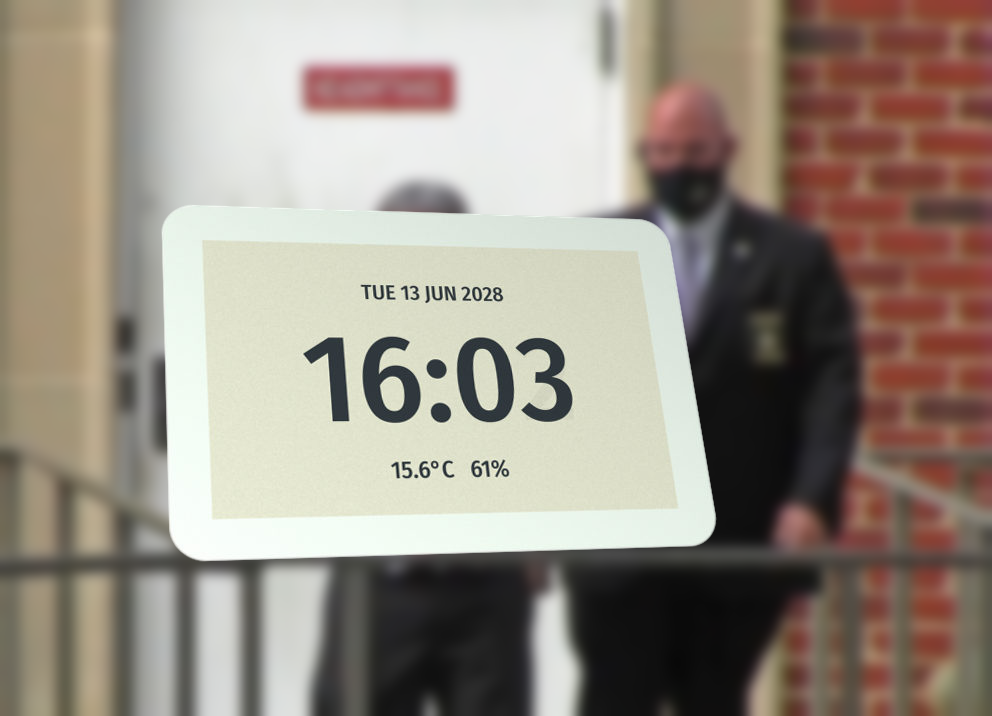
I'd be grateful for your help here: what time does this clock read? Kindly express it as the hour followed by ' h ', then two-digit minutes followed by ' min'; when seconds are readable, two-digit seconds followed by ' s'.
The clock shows 16 h 03 min
